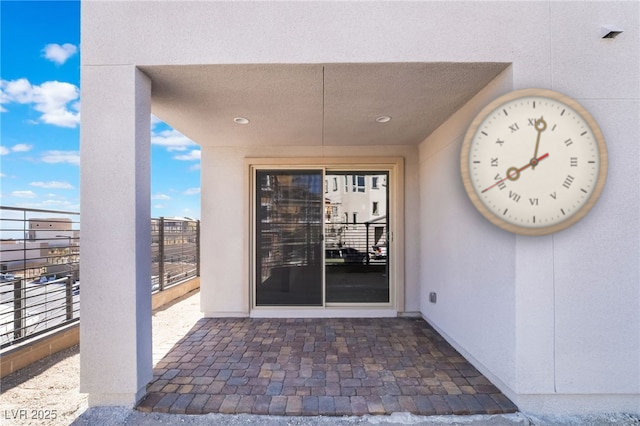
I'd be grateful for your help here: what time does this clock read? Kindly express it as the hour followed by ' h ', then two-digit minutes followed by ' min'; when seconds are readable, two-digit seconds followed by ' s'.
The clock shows 8 h 01 min 40 s
